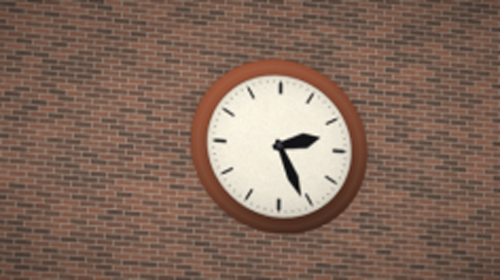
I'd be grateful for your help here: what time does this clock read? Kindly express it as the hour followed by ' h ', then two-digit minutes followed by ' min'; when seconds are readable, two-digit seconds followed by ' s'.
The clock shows 2 h 26 min
